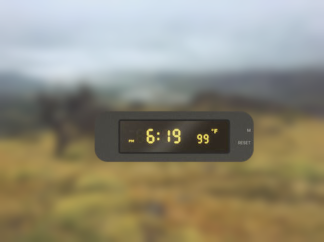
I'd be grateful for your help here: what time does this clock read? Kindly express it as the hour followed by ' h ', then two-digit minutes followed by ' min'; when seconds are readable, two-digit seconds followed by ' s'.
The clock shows 6 h 19 min
